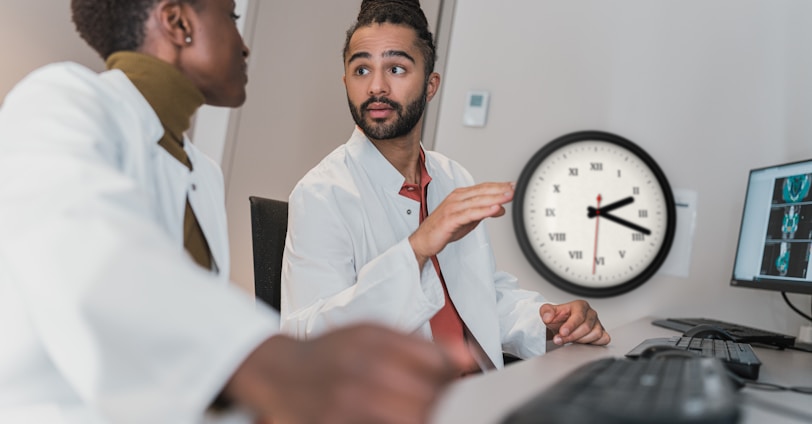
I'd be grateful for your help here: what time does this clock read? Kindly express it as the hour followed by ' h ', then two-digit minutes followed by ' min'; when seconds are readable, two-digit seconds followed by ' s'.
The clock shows 2 h 18 min 31 s
